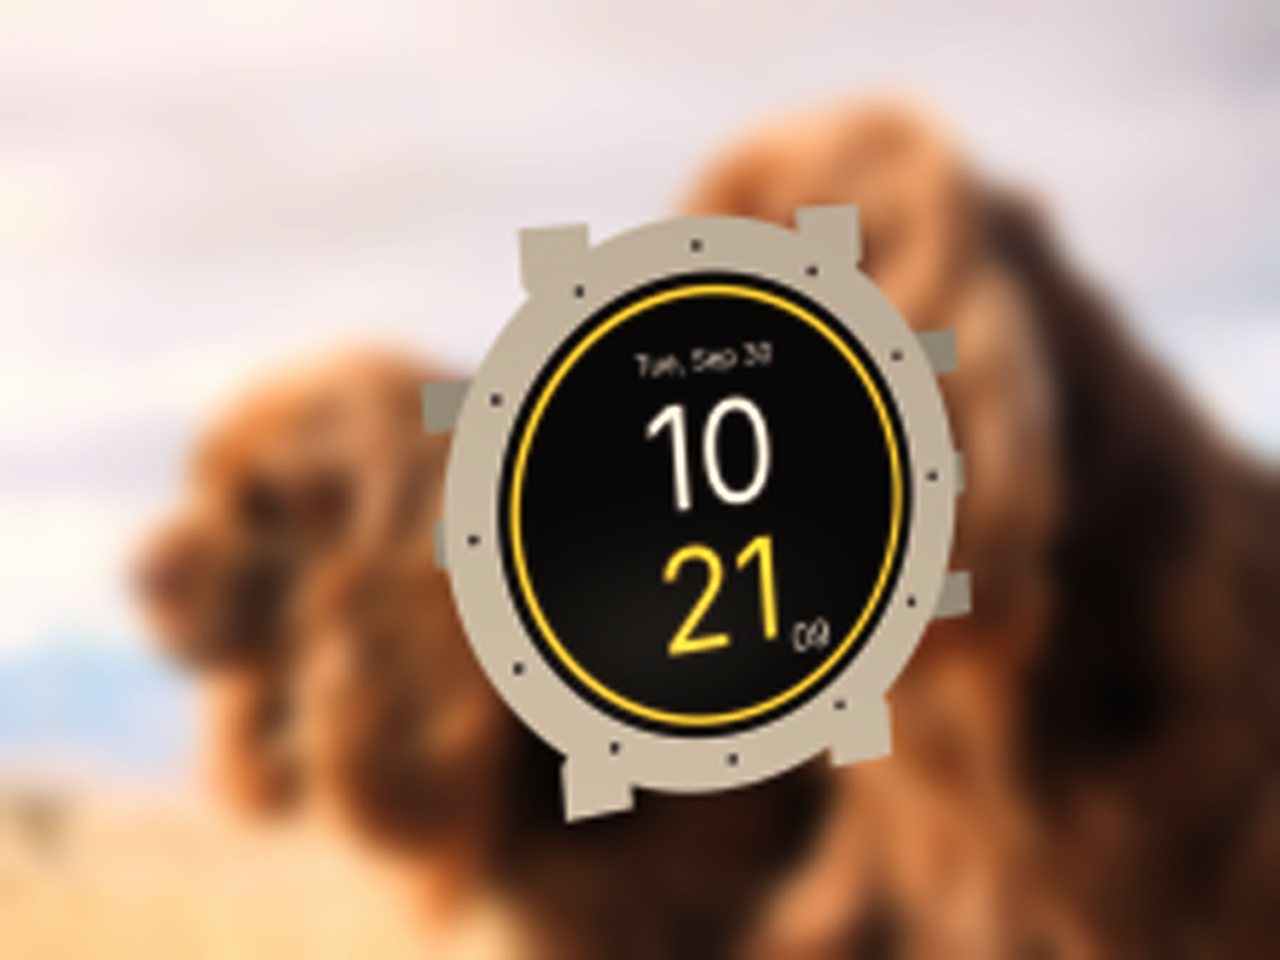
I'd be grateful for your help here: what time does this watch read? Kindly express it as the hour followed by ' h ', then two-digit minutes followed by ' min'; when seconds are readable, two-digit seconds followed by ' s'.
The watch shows 10 h 21 min
